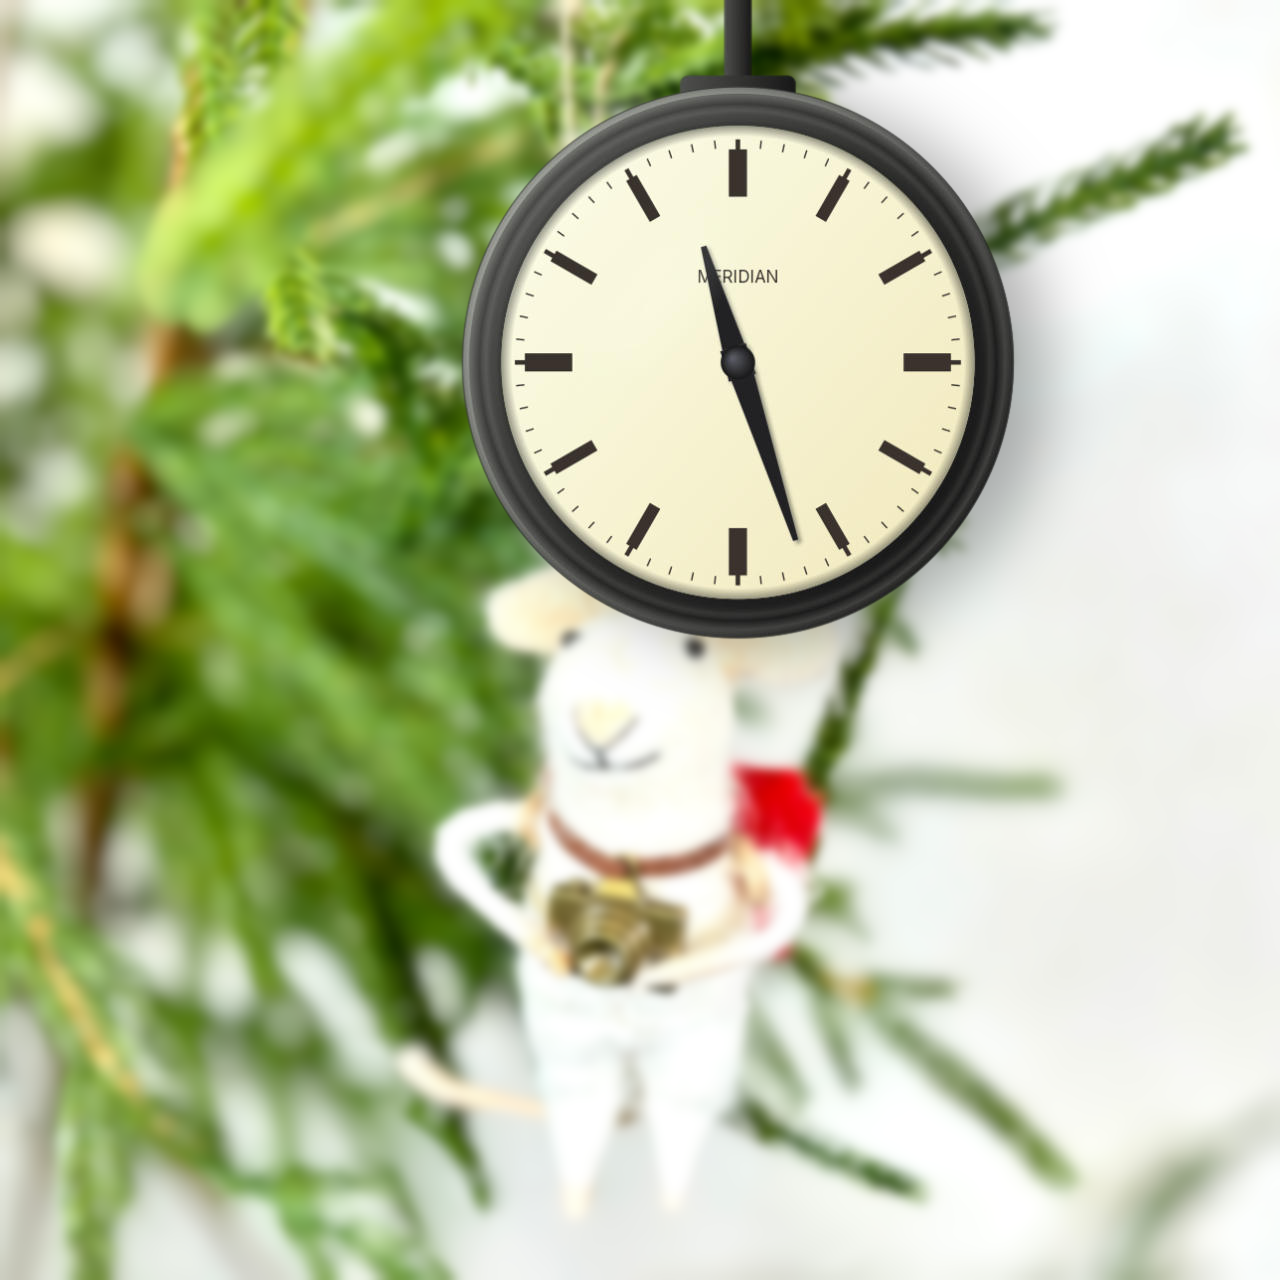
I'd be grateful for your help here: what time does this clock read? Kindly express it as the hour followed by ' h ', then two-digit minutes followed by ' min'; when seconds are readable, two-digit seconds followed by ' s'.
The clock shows 11 h 27 min
